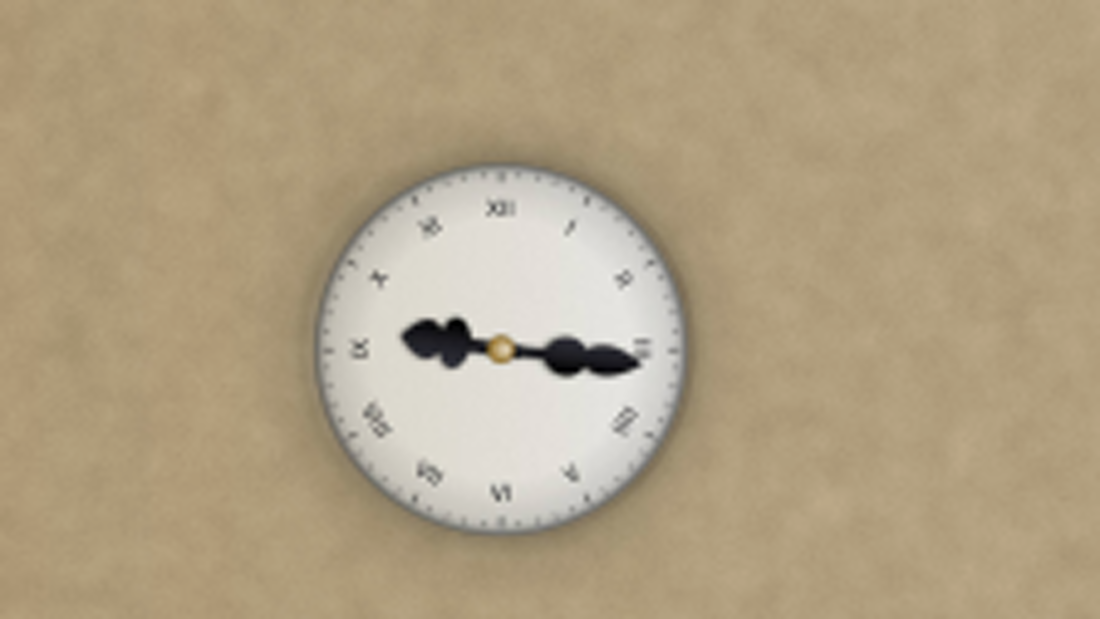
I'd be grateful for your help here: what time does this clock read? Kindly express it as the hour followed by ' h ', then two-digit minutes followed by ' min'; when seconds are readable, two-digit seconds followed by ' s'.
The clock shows 9 h 16 min
